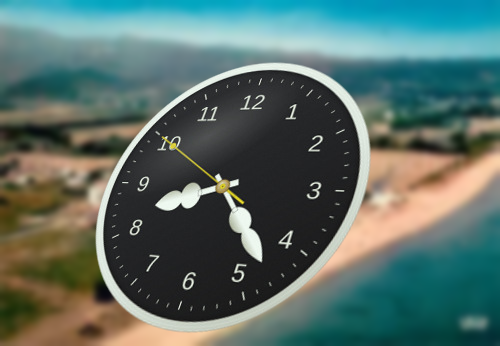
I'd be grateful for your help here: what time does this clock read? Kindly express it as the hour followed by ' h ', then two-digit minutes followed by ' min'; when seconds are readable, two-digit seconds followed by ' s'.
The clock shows 8 h 22 min 50 s
